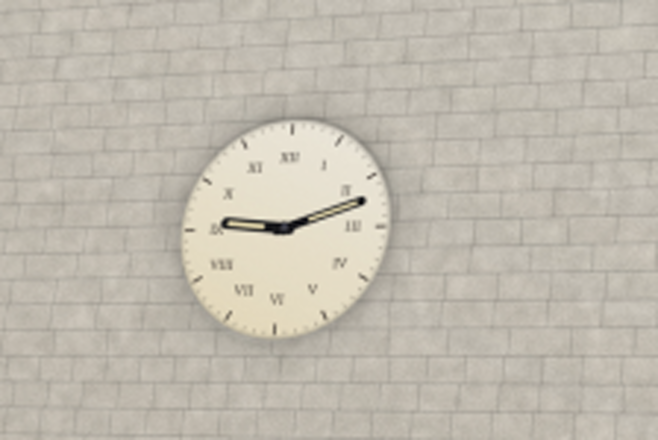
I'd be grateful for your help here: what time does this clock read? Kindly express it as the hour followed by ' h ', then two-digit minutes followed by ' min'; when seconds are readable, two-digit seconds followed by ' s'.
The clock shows 9 h 12 min
